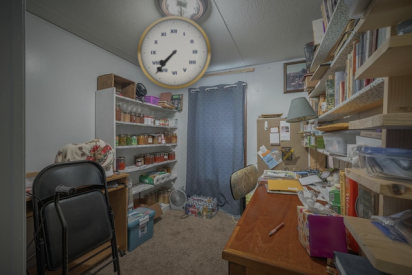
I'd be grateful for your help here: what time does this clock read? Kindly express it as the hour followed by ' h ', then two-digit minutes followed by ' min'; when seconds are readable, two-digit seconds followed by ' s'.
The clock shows 7 h 37 min
